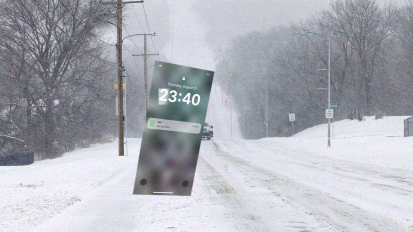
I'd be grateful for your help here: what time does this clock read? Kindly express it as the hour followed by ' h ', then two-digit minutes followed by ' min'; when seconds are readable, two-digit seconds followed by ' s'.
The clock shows 23 h 40 min
